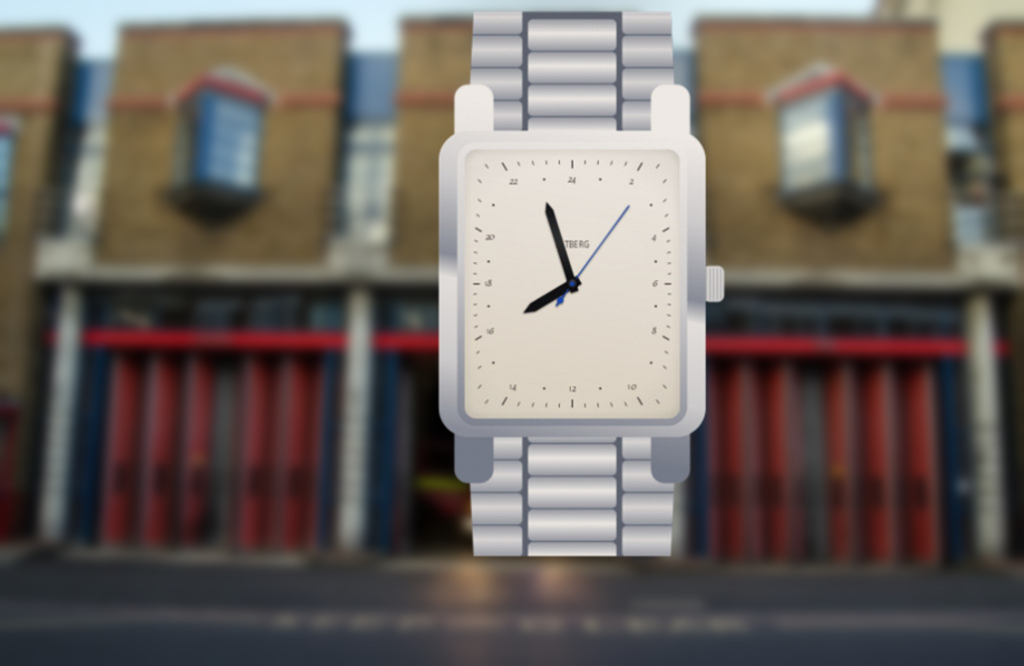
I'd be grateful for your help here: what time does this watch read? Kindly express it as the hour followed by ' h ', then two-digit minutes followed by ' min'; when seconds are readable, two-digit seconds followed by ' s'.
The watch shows 15 h 57 min 06 s
